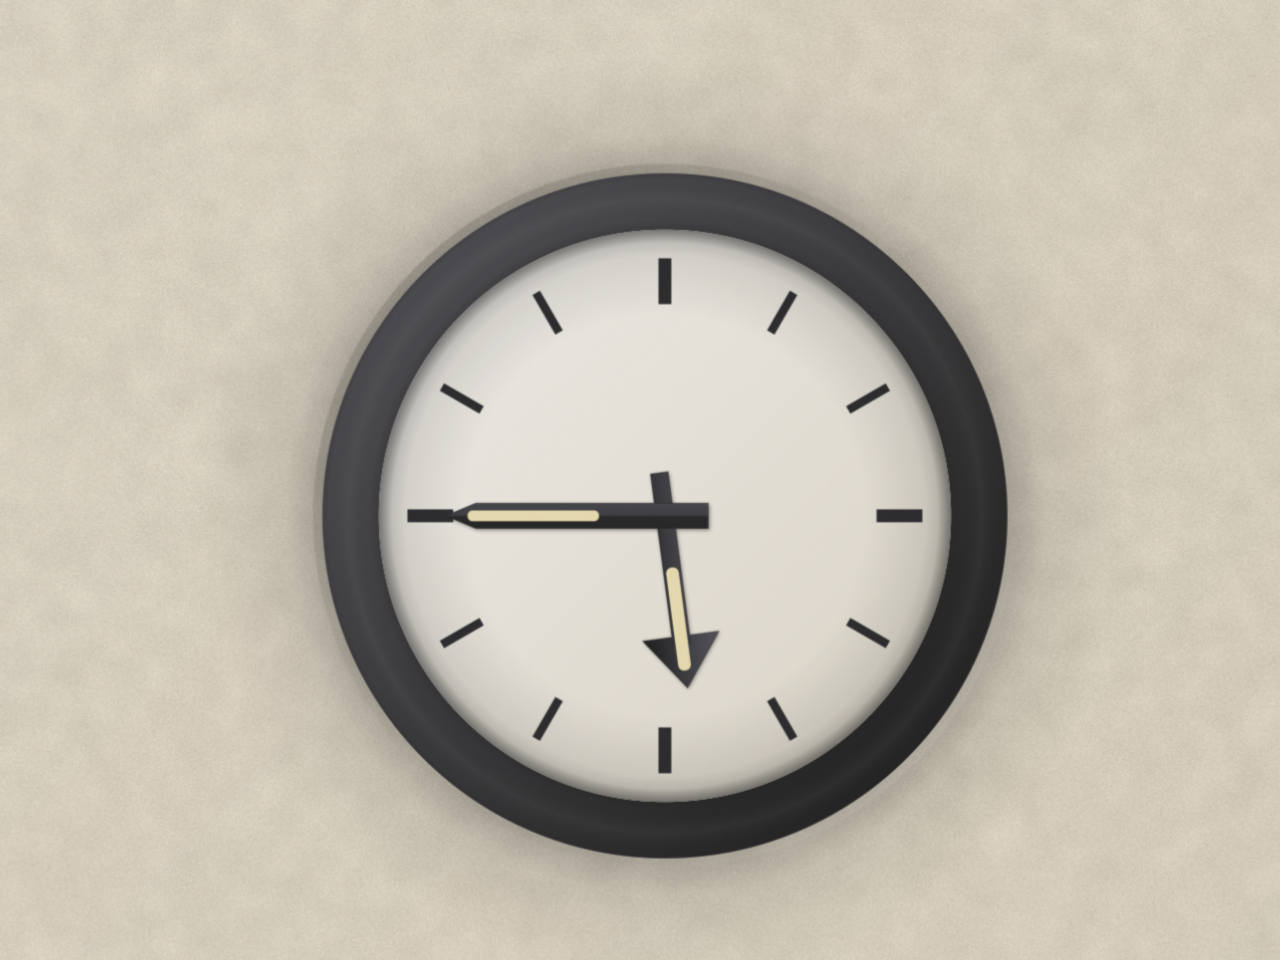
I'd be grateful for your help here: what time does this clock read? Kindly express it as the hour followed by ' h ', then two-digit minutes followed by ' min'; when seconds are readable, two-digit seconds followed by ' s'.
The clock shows 5 h 45 min
